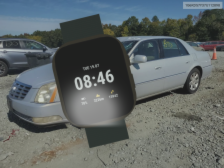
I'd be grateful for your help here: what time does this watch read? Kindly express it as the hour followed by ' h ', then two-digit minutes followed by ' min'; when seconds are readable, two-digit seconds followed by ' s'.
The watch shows 8 h 46 min
